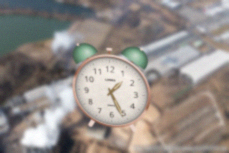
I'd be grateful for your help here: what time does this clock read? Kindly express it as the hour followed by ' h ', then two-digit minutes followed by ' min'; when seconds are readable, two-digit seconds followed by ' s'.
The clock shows 1 h 26 min
